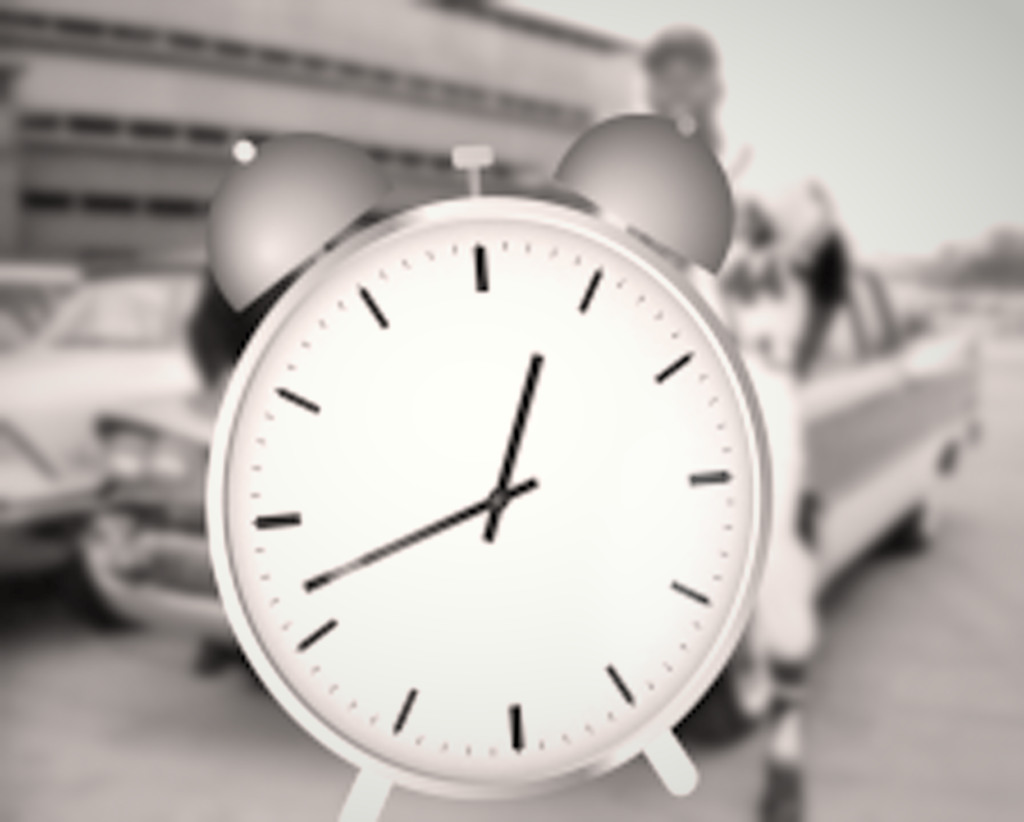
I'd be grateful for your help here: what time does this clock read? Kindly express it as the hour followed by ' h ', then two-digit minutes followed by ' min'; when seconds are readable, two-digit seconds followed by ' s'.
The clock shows 12 h 42 min
